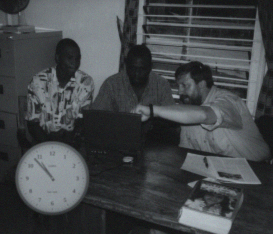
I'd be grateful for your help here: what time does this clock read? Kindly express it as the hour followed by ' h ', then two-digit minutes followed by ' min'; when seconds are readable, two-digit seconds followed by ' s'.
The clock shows 10 h 53 min
